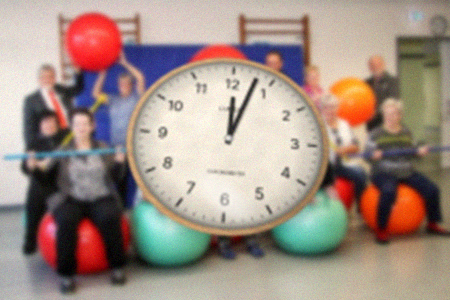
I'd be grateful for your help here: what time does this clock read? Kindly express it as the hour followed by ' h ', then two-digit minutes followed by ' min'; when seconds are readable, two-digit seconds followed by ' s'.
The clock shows 12 h 03 min
